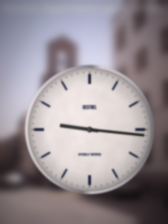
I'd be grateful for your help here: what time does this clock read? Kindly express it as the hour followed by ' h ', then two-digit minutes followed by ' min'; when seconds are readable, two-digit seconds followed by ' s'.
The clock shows 9 h 16 min
